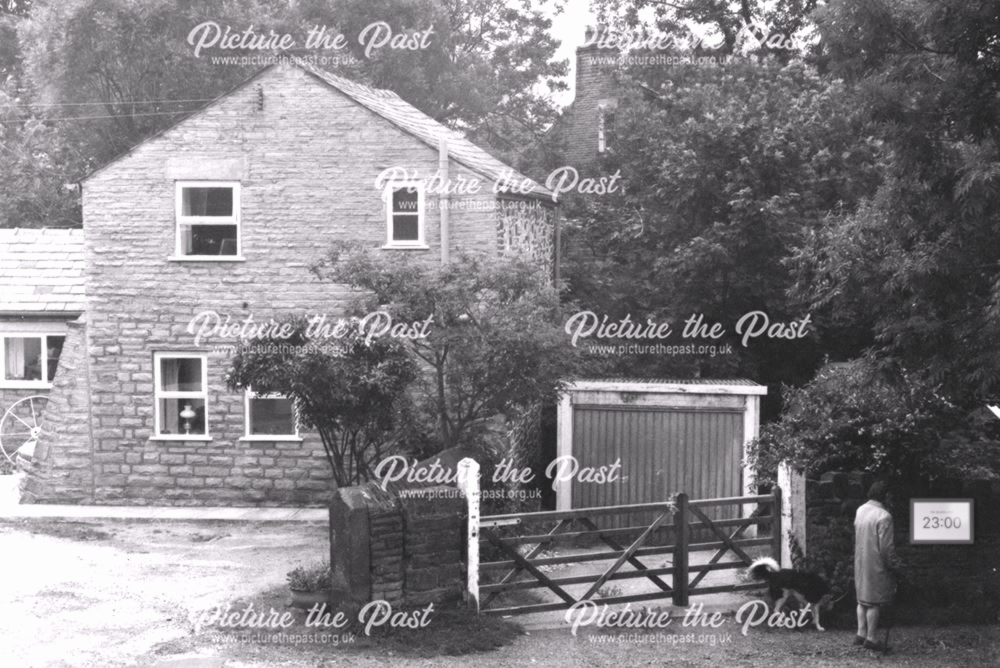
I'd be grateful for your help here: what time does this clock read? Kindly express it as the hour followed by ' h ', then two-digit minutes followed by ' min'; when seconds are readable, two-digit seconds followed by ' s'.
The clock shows 23 h 00 min
